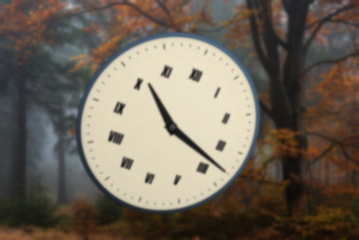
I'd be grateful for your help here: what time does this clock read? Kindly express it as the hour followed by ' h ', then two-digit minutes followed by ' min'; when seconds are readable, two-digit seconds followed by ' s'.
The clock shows 10 h 18 min
